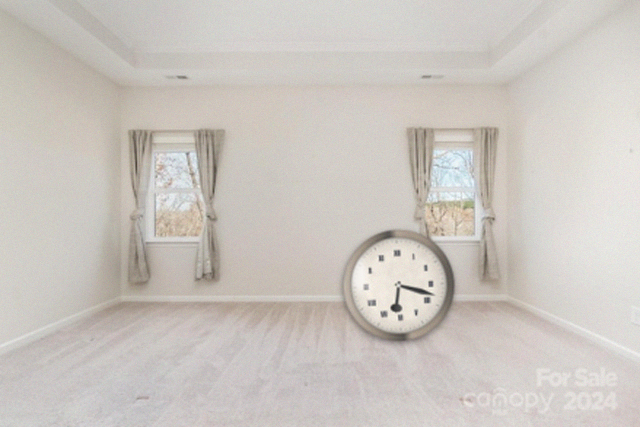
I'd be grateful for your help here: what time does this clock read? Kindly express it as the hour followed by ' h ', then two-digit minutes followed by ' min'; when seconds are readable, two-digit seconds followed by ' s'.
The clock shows 6 h 18 min
